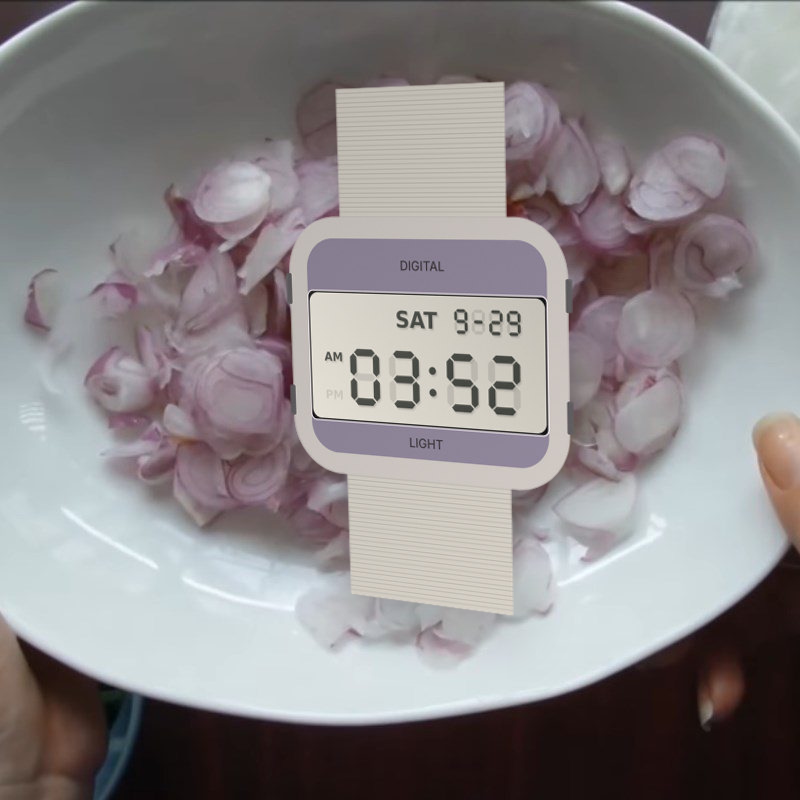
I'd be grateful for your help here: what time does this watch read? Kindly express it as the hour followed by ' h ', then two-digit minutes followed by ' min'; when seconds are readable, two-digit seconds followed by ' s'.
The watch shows 3 h 52 min
